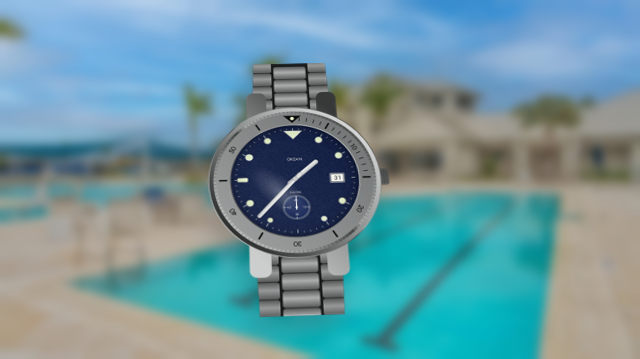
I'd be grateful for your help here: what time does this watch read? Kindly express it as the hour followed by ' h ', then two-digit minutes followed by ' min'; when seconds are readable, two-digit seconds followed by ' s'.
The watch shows 1 h 37 min
